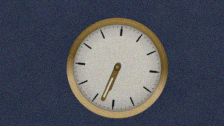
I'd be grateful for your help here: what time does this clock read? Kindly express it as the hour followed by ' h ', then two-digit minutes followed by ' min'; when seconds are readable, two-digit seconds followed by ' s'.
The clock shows 6 h 33 min
